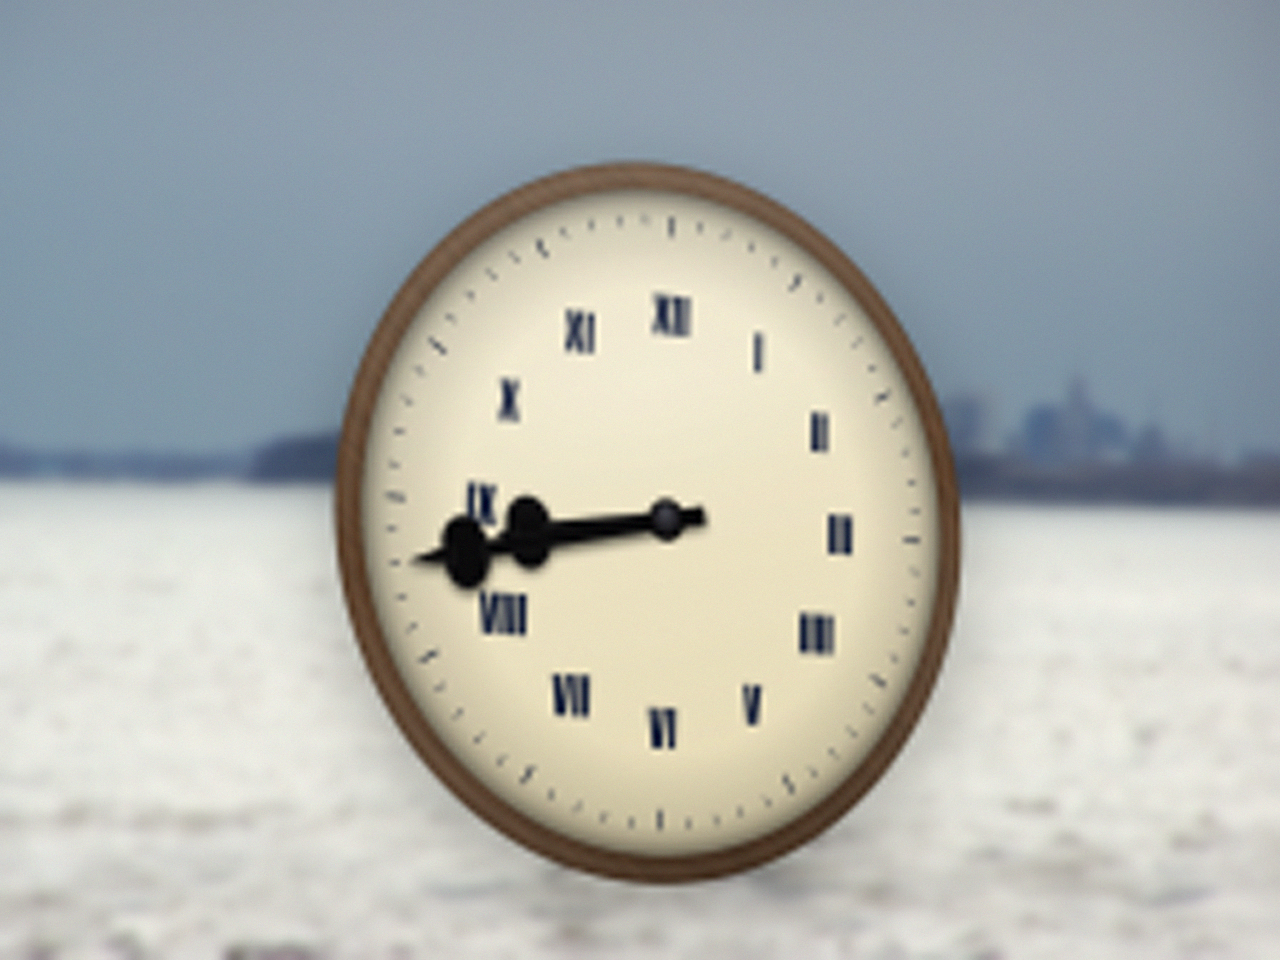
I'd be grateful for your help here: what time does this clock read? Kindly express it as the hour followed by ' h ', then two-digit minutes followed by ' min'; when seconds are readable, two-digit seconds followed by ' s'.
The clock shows 8 h 43 min
